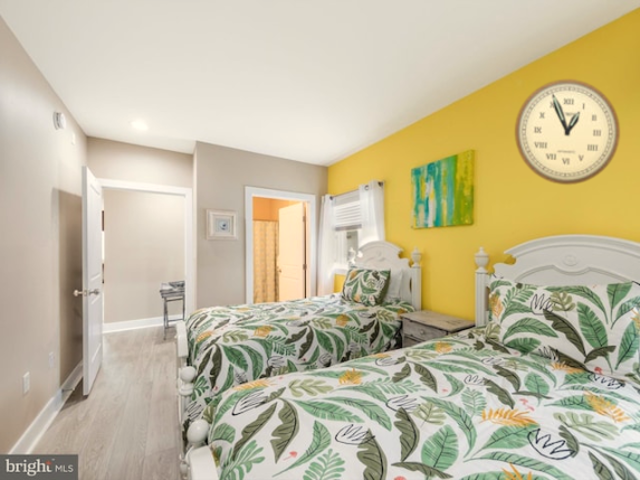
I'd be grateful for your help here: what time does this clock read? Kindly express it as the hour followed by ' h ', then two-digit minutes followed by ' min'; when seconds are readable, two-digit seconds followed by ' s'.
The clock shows 12 h 56 min
